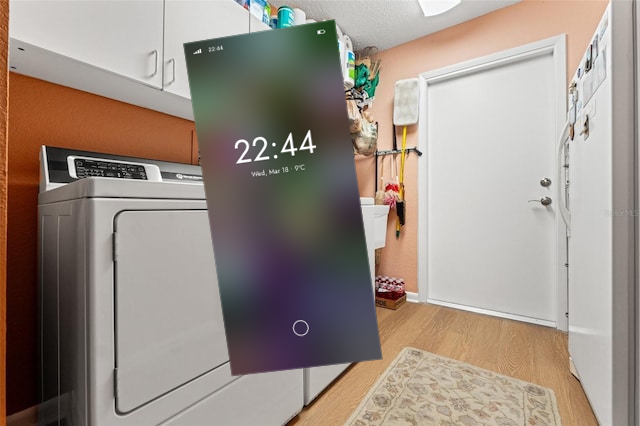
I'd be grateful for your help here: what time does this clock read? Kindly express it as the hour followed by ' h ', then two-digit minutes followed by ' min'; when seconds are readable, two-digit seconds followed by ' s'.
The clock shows 22 h 44 min
